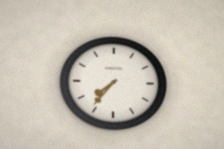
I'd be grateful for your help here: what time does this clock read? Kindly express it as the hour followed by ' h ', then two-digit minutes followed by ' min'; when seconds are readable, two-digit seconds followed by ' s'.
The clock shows 7 h 36 min
